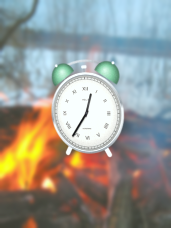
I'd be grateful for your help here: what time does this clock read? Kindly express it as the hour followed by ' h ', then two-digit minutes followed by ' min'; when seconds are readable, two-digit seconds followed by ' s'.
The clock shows 12 h 36 min
